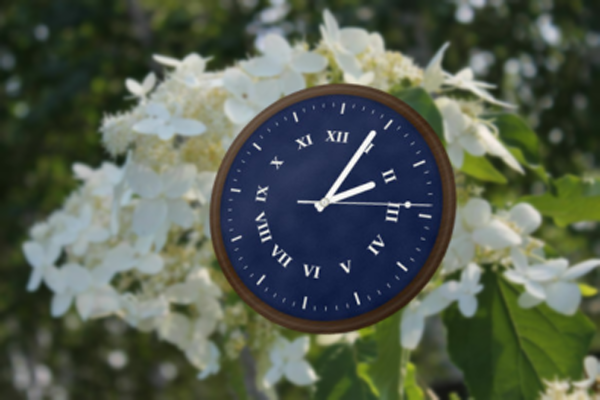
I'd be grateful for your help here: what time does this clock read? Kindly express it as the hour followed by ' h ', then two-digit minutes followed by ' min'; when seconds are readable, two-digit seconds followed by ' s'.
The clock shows 2 h 04 min 14 s
